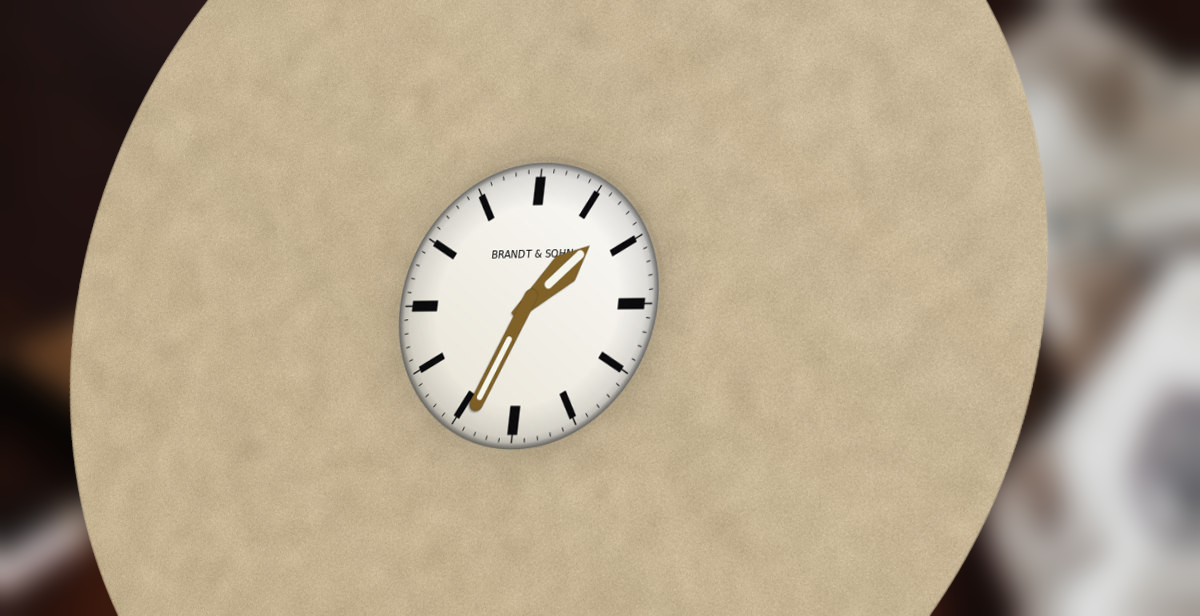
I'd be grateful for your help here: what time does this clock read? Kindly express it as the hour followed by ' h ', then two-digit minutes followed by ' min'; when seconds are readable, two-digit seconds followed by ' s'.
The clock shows 1 h 34 min
